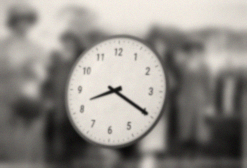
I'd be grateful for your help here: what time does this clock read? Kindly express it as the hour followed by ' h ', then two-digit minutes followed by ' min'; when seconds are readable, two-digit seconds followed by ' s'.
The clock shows 8 h 20 min
